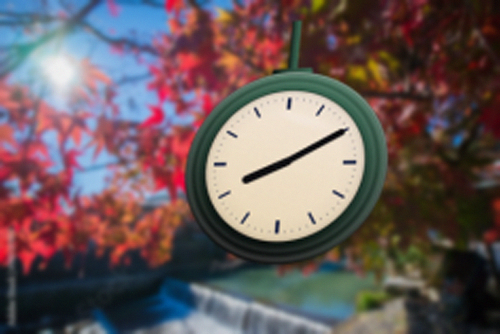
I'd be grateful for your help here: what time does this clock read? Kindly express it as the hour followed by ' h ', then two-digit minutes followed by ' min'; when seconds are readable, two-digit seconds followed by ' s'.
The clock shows 8 h 10 min
